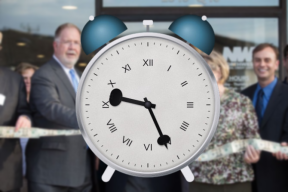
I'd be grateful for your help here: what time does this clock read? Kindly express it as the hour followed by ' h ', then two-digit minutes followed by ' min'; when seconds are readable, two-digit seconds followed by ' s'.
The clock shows 9 h 26 min
